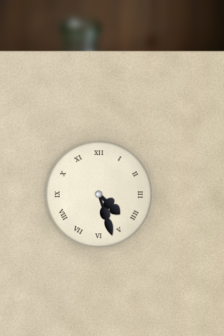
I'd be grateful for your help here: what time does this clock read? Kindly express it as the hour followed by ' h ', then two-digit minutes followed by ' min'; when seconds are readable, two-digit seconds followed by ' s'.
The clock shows 4 h 27 min
